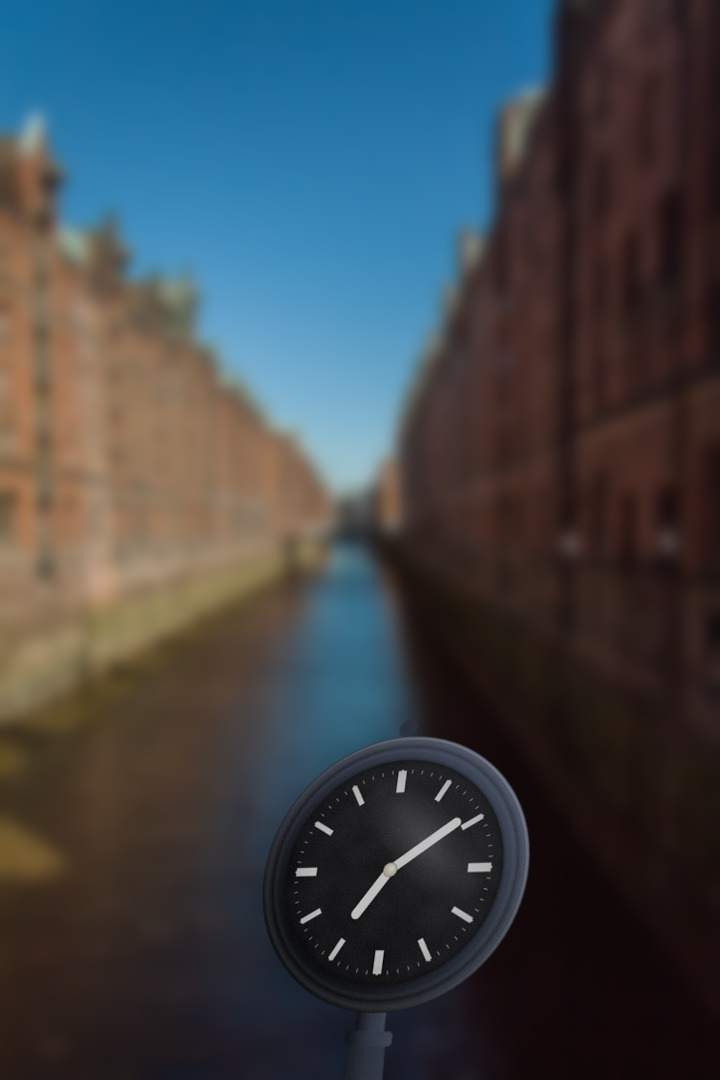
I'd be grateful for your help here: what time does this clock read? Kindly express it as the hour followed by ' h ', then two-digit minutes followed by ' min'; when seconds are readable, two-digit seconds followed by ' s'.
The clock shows 7 h 09 min
